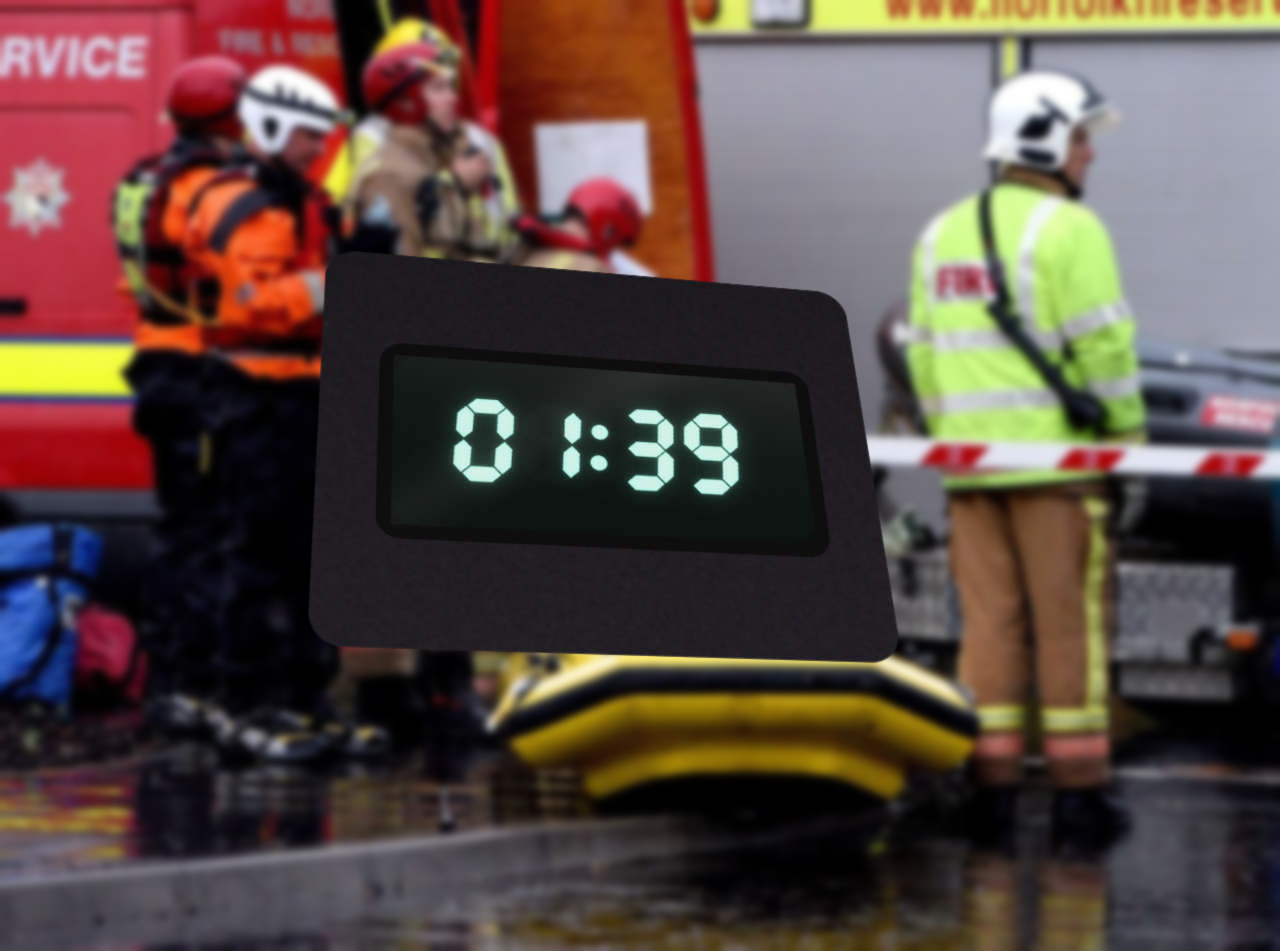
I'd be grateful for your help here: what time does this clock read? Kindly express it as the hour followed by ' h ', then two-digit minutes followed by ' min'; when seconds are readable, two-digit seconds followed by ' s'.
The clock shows 1 h 39 min
